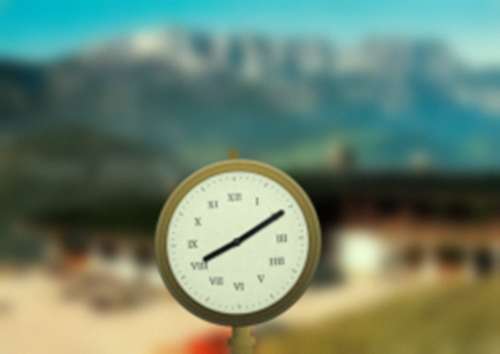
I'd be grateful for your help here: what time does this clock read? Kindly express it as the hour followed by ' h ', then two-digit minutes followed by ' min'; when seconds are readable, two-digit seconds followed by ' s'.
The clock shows 8 h 10 min
